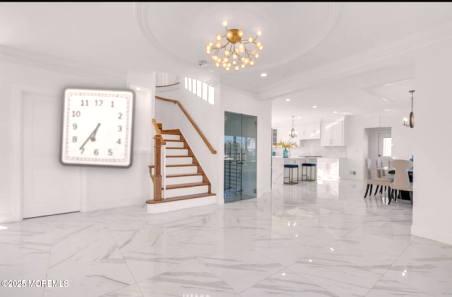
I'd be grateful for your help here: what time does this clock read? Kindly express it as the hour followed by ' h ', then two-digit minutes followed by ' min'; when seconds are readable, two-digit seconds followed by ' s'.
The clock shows 6 h 36 min
